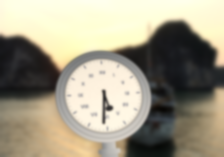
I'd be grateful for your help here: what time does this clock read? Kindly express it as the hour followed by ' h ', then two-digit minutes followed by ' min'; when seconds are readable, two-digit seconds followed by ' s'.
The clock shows 5 h 31 min
